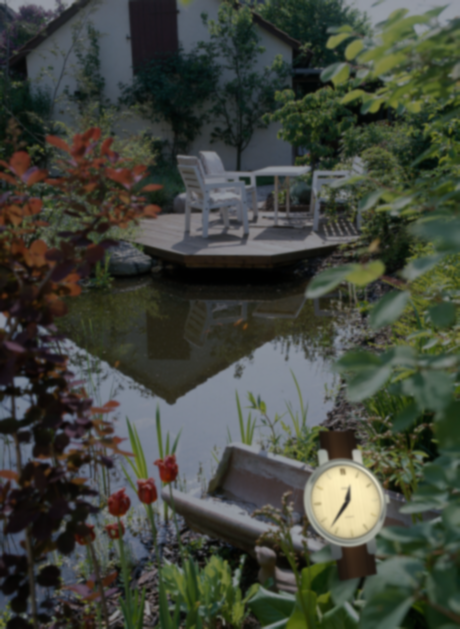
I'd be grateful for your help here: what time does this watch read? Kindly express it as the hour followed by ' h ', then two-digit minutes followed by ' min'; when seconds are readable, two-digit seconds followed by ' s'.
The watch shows 12 h 37 min
